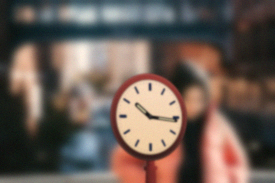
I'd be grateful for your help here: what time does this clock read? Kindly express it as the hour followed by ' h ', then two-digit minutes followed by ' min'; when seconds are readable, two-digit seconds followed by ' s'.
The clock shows 10 h 16 min
